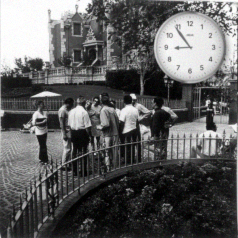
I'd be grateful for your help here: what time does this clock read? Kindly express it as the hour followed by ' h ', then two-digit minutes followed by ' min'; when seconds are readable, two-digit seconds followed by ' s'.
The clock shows 8 h 54 min
